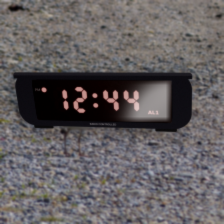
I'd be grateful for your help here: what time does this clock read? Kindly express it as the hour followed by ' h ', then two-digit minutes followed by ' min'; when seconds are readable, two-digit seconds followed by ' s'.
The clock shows 12 h 44 min
